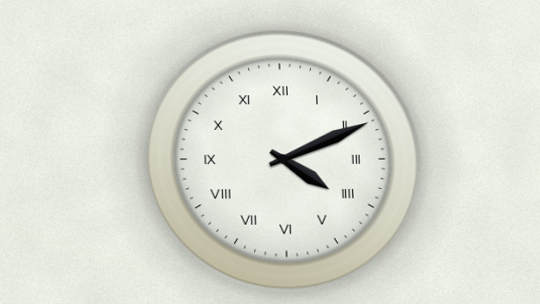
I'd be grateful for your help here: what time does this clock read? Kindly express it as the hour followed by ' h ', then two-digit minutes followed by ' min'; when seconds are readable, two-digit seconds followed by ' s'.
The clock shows 4 h 11 min
